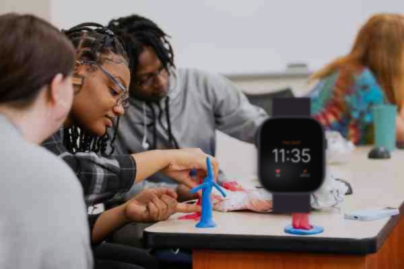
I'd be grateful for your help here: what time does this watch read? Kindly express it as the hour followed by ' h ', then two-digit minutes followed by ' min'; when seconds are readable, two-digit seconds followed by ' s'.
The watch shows 11 h 35 min
